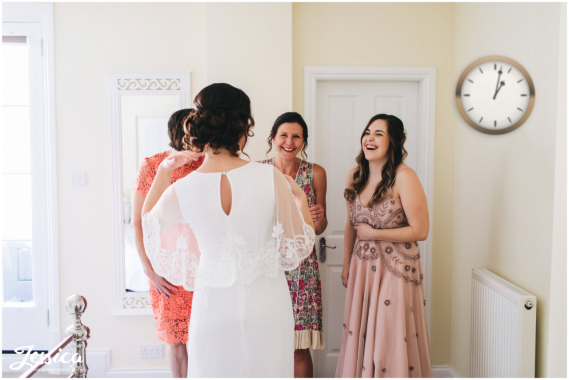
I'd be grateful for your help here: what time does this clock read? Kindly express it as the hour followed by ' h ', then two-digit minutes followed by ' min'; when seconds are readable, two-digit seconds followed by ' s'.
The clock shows 1 h 02 min
